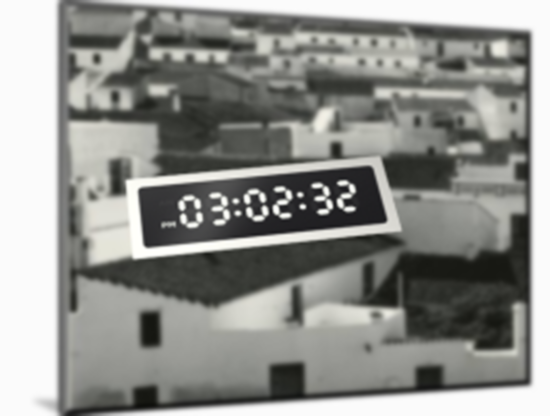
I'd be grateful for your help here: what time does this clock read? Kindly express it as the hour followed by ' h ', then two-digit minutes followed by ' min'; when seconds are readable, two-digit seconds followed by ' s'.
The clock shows 3 h 02 min 32 s
